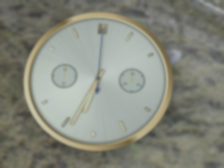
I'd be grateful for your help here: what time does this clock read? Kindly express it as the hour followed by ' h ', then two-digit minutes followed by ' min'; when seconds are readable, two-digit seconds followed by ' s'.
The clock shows 6 h 34 min
